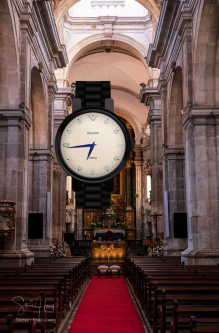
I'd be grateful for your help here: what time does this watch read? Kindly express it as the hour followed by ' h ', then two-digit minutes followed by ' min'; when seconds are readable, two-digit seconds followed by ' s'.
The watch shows 6 h 44 min
